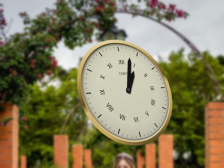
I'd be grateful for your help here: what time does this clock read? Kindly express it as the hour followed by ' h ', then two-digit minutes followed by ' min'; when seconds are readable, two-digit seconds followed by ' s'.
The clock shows 1 h 03 min
